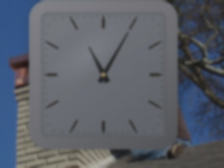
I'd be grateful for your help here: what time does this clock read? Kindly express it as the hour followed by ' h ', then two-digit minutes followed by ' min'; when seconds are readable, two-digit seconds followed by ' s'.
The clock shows 11 h 05 min
